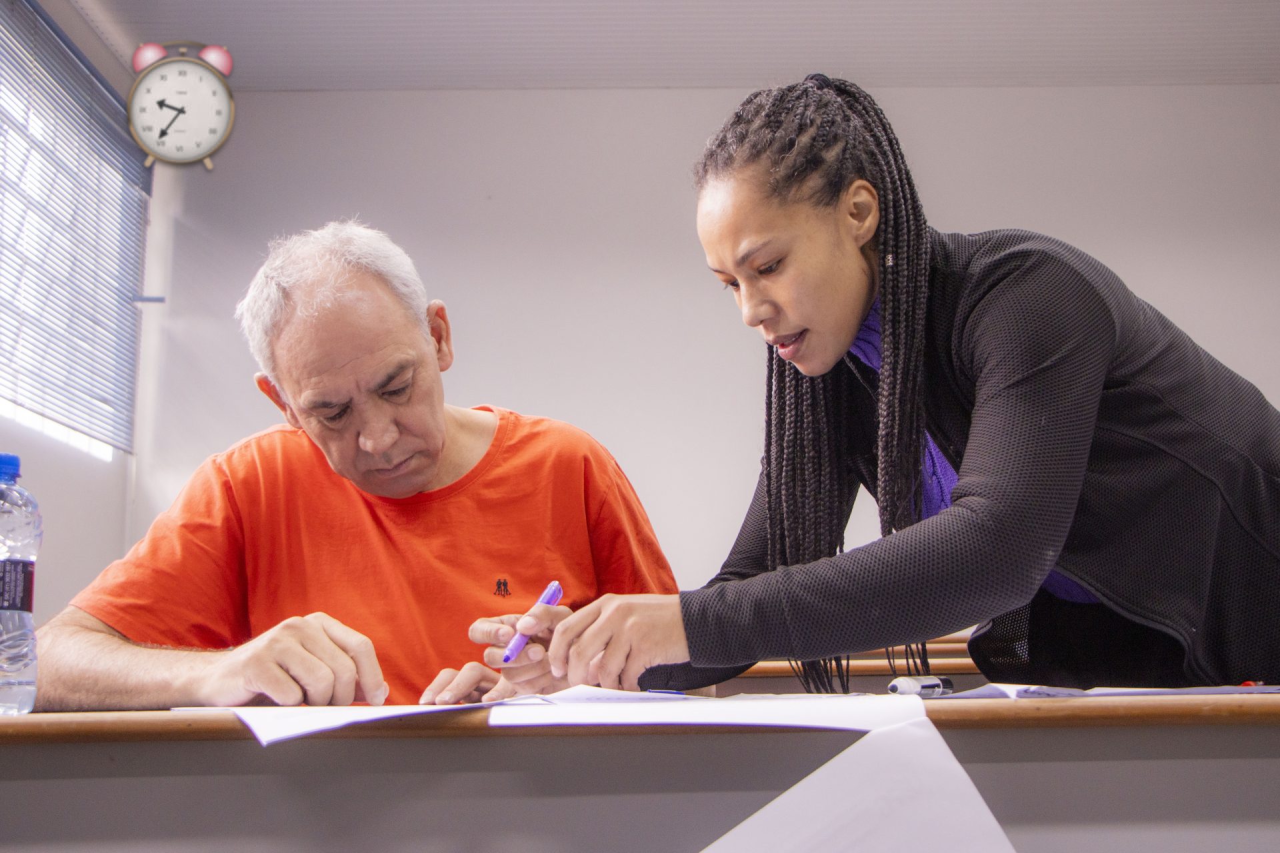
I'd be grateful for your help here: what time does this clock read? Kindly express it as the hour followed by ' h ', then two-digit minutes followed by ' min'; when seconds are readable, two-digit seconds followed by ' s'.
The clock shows 9 h 36 min
